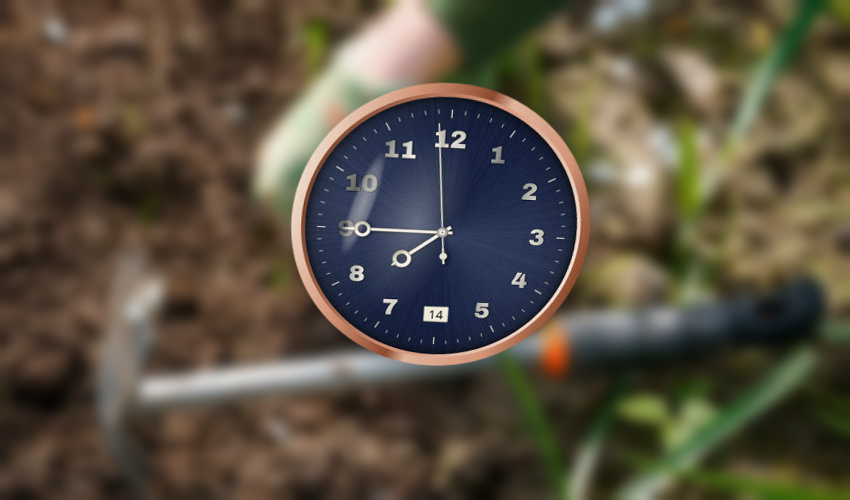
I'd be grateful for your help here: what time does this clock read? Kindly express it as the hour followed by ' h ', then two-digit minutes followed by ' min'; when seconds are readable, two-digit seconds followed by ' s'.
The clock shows 7 h 44 min 59 s
